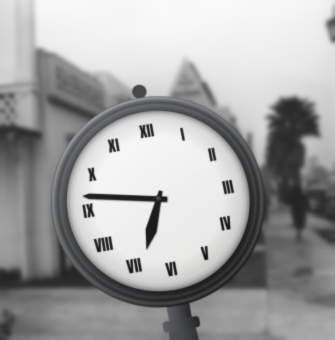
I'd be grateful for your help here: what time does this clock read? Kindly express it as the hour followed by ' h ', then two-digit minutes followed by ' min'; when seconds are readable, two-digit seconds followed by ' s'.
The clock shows 6 h 47 min
